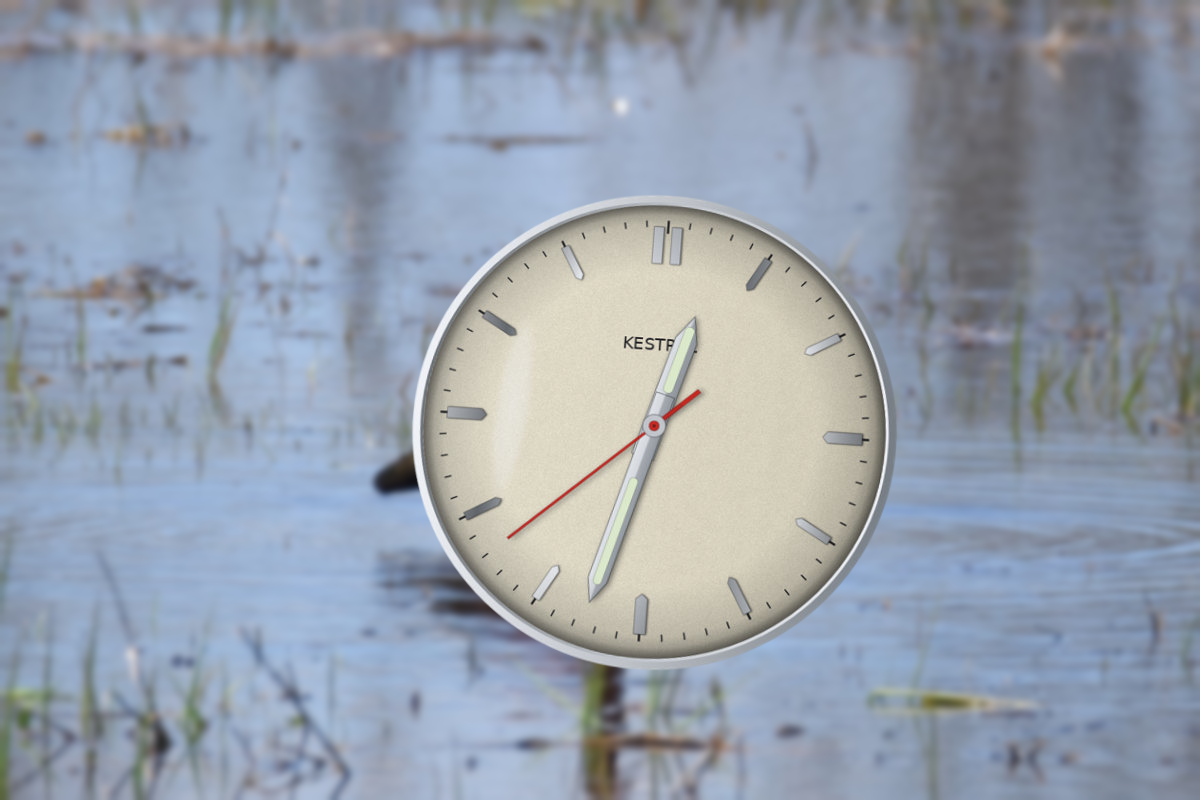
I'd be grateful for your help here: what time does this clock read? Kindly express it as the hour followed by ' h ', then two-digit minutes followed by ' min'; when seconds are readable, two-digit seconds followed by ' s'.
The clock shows 12 h 32 min 38 s
